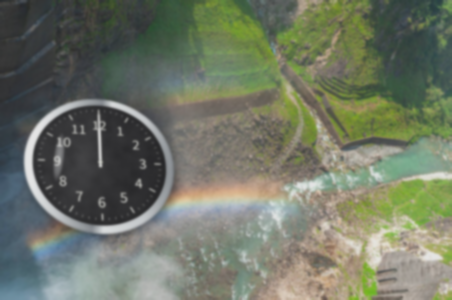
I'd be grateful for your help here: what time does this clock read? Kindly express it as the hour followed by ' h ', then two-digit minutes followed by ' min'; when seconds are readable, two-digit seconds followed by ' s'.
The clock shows 12 h 00 min
